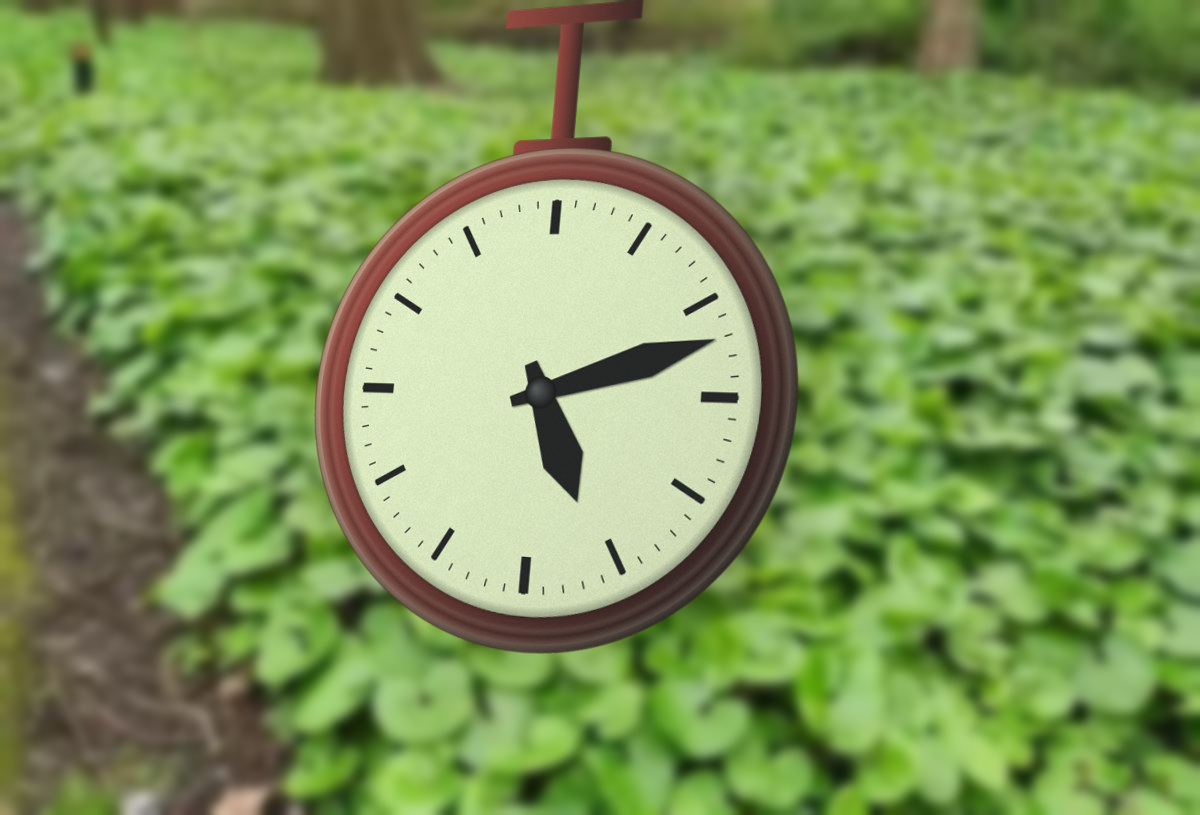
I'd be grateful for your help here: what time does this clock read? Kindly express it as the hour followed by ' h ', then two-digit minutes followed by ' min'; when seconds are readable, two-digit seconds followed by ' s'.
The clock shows 5 h 12 min
